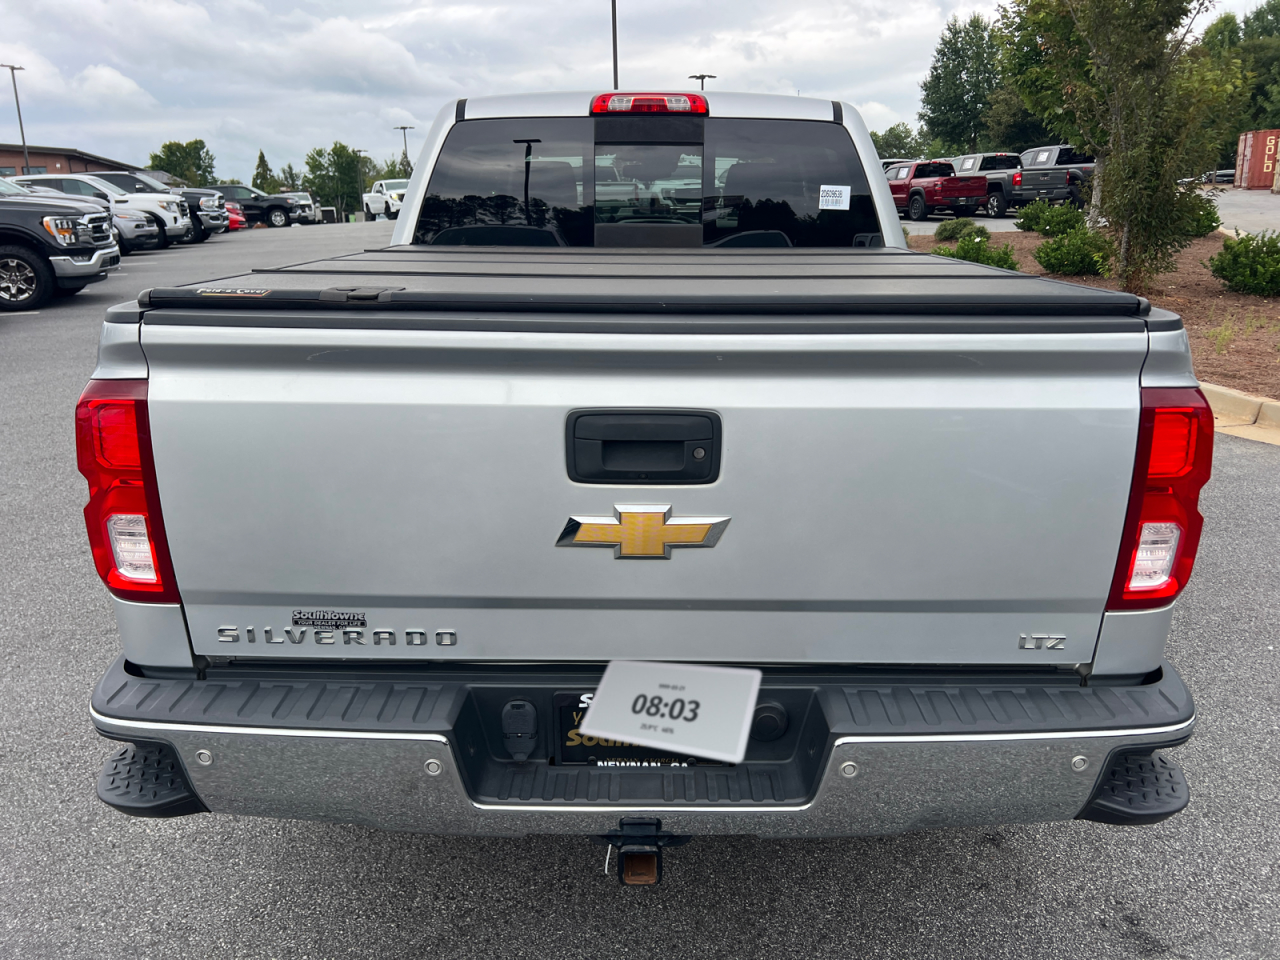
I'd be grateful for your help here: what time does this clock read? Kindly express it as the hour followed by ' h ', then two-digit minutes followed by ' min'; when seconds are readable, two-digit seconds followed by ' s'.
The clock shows 8 h 03 min
